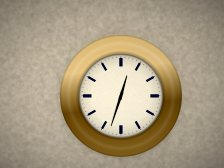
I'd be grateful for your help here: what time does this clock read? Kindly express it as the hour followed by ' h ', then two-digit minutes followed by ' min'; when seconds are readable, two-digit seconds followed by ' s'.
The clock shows 12 h 33 min
